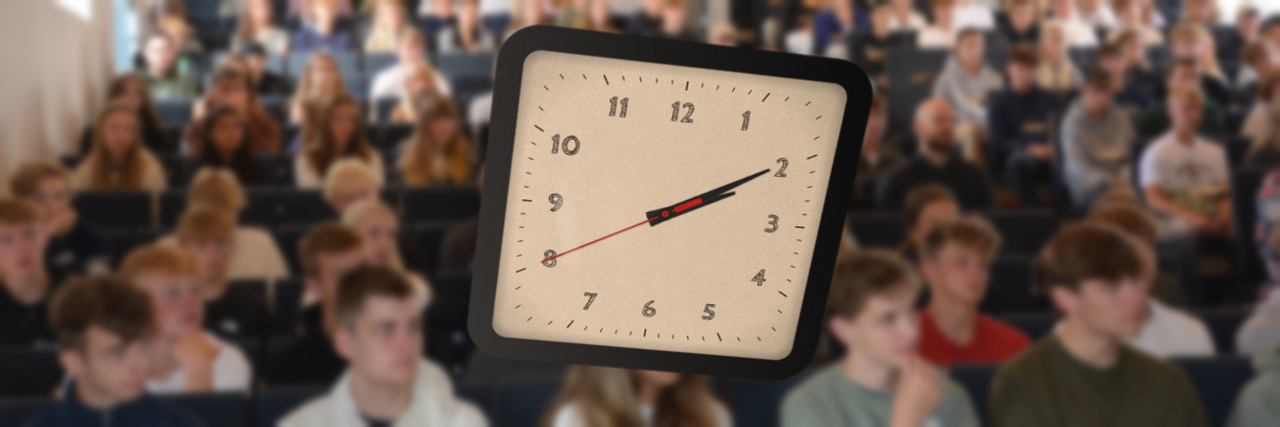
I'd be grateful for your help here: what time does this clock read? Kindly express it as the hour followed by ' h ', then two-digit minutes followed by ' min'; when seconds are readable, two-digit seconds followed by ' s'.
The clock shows 2 h 09 min 40 s
